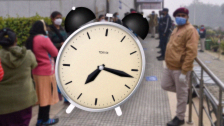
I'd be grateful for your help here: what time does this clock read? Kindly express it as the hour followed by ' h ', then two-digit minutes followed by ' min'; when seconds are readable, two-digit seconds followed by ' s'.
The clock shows 7 h 17 min
